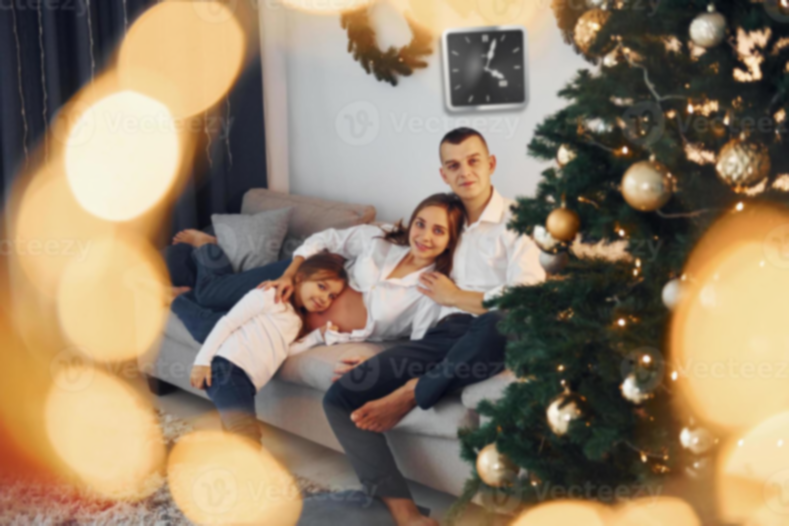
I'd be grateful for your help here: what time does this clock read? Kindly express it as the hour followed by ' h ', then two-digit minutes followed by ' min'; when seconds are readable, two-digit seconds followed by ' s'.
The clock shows 4 h 03 min
